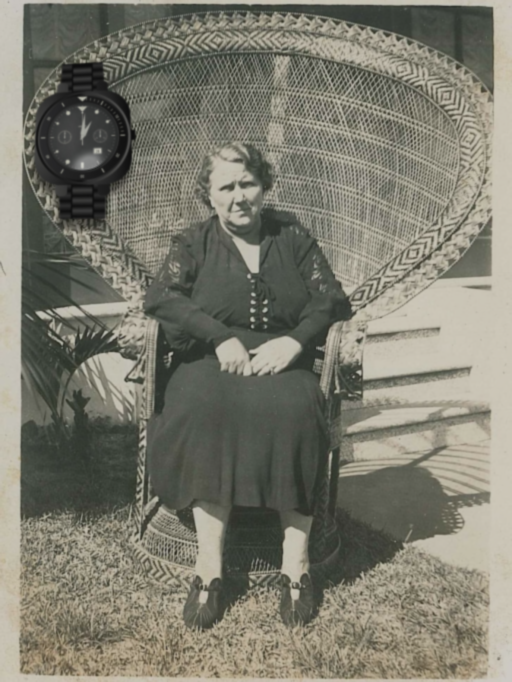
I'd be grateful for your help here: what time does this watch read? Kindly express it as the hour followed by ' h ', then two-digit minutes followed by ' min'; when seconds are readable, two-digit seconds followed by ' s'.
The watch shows 1 h 01 min
